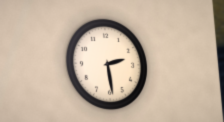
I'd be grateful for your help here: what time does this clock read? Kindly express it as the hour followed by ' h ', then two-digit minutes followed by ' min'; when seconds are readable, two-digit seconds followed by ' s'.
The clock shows 2 h 29 min
